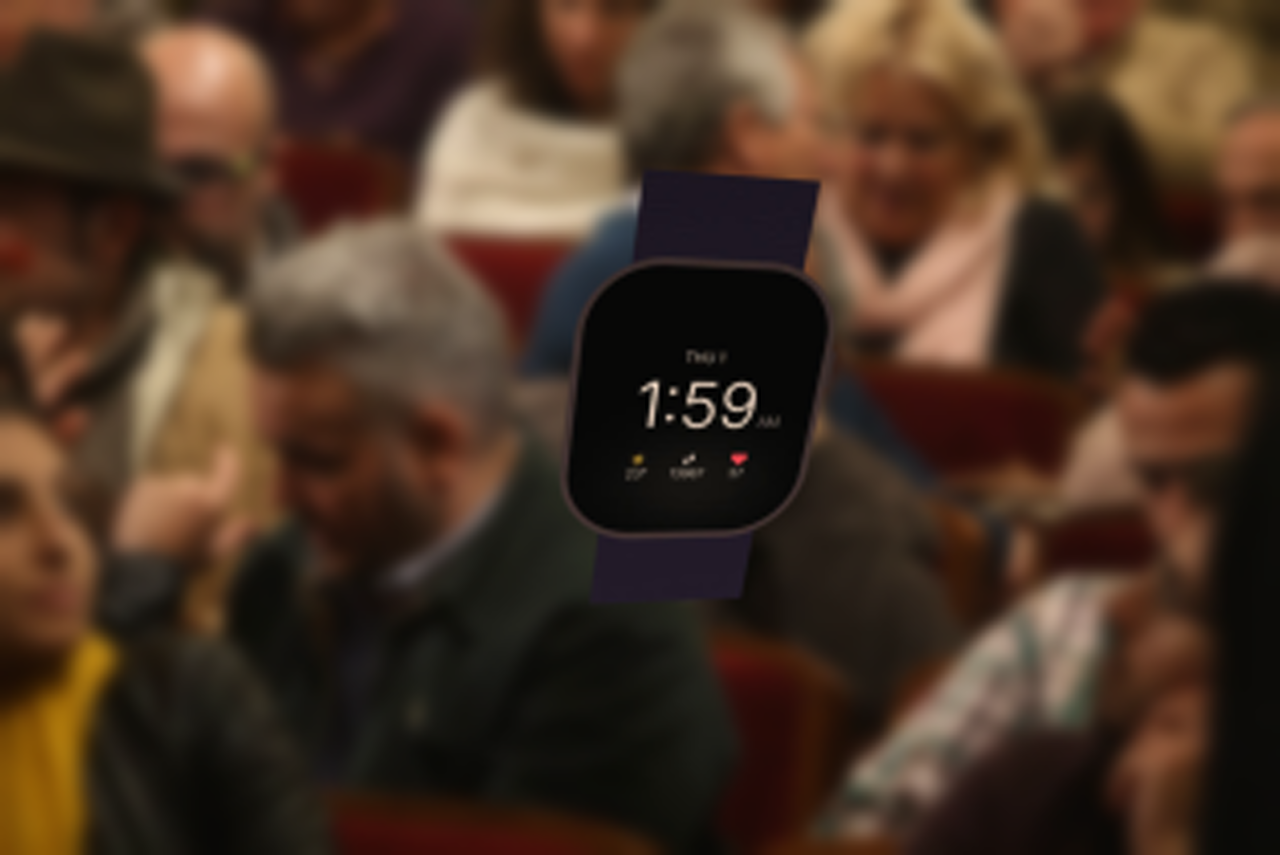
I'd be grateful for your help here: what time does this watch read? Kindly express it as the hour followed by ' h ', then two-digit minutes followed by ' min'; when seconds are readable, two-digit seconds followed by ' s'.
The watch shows 1 h 59 min
